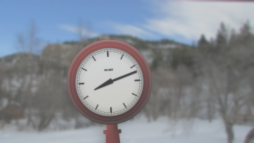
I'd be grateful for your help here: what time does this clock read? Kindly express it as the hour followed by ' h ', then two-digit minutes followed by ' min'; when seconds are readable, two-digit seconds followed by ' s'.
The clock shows 8 h 12 min
